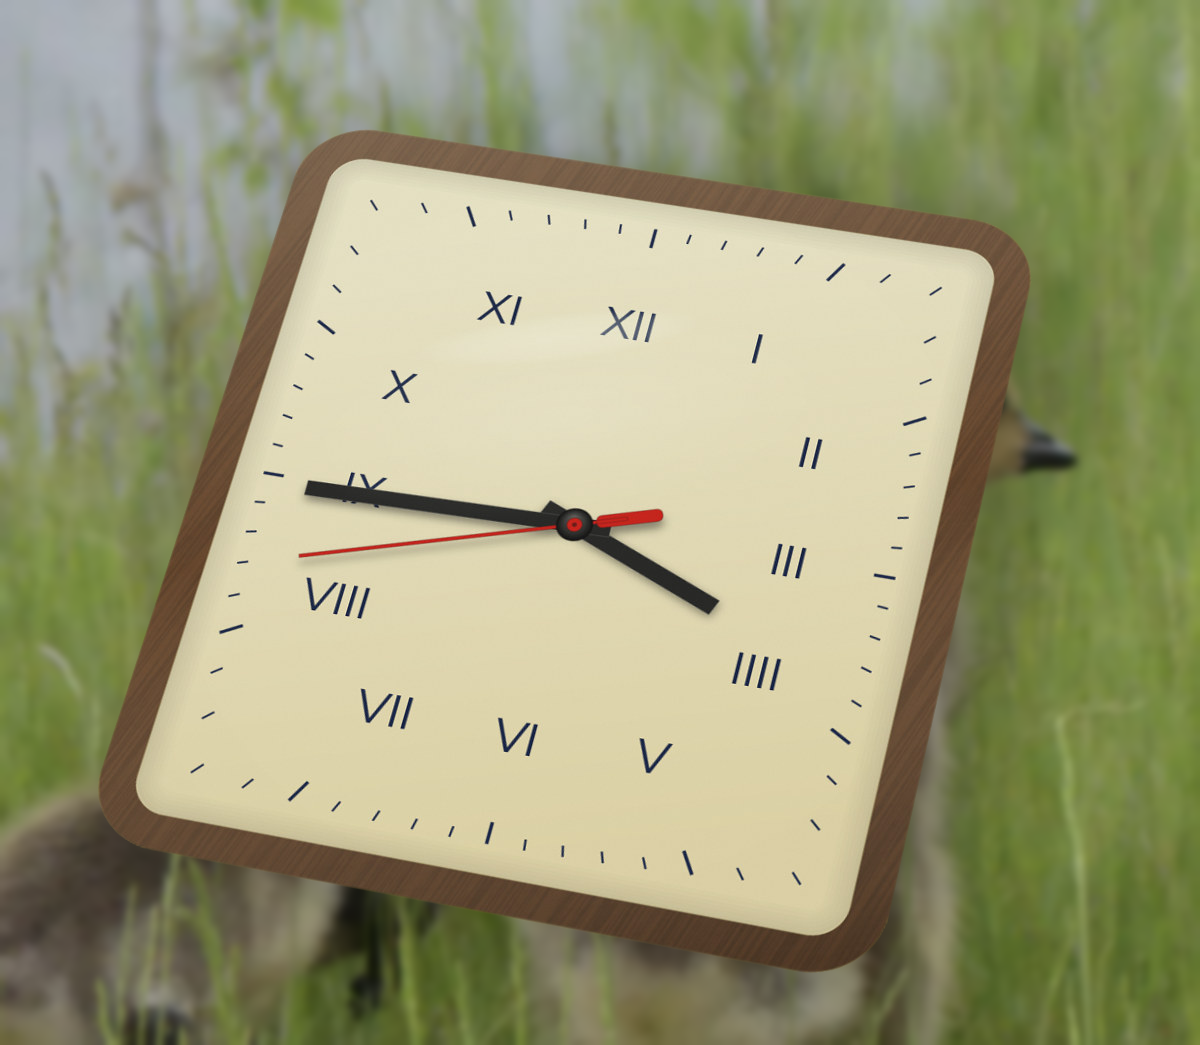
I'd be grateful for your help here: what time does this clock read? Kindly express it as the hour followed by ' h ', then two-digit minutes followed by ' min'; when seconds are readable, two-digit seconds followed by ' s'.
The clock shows 3 h 44 min 42 s
